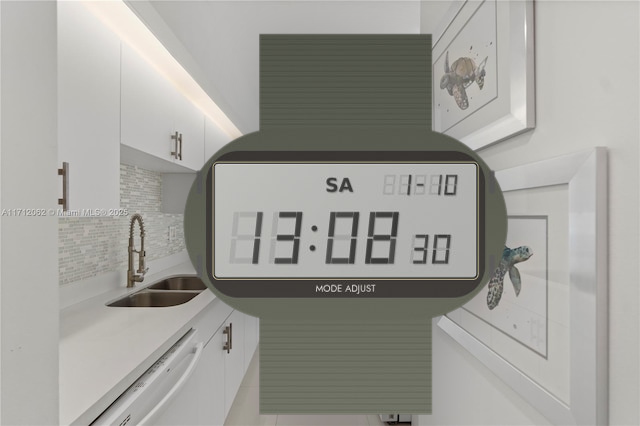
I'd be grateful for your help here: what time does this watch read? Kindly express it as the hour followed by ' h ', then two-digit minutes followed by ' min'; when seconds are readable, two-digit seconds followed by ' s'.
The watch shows 13 h 08 min 30 s
